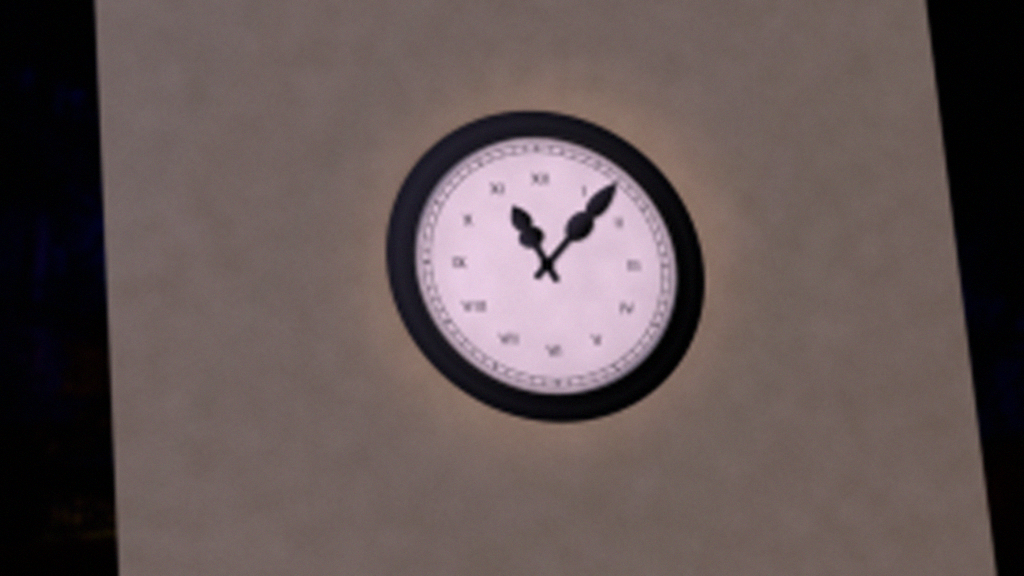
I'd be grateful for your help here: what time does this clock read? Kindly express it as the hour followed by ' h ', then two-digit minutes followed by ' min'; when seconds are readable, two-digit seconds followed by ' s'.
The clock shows 11 h 07 min
